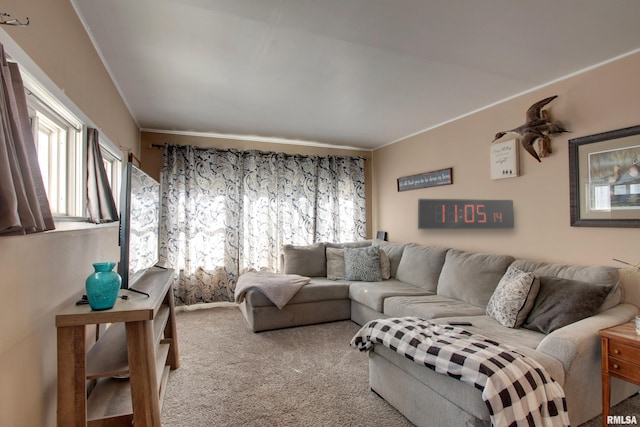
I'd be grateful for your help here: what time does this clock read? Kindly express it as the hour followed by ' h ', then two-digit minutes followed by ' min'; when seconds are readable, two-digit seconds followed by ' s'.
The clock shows 11 h 05 min 14 s
